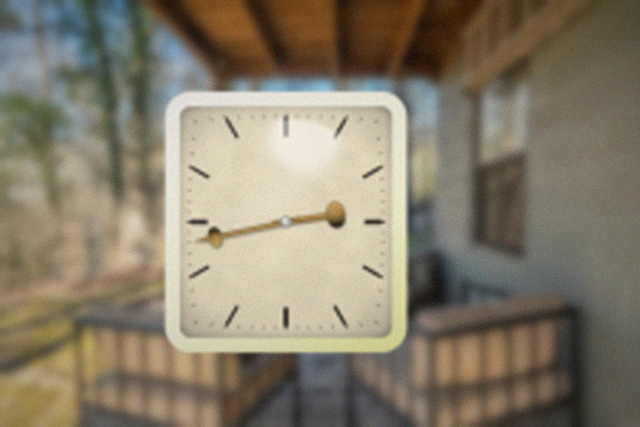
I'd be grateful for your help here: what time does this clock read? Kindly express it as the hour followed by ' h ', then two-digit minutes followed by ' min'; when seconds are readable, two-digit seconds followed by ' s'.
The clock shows 2 h 43 min
